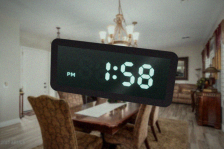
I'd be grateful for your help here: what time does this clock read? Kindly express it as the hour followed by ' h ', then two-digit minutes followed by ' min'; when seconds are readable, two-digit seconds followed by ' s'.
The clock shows 1 h 58 min
